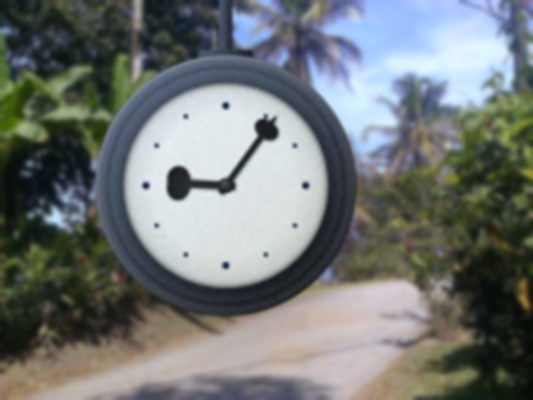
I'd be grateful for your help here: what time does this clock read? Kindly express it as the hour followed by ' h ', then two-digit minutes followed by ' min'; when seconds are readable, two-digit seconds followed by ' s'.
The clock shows 9 h 06 min
